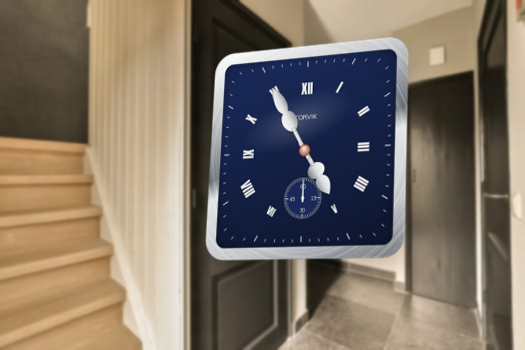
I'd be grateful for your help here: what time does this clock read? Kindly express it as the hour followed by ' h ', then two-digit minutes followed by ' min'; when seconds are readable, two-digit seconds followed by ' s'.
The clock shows 4 h 55 min
